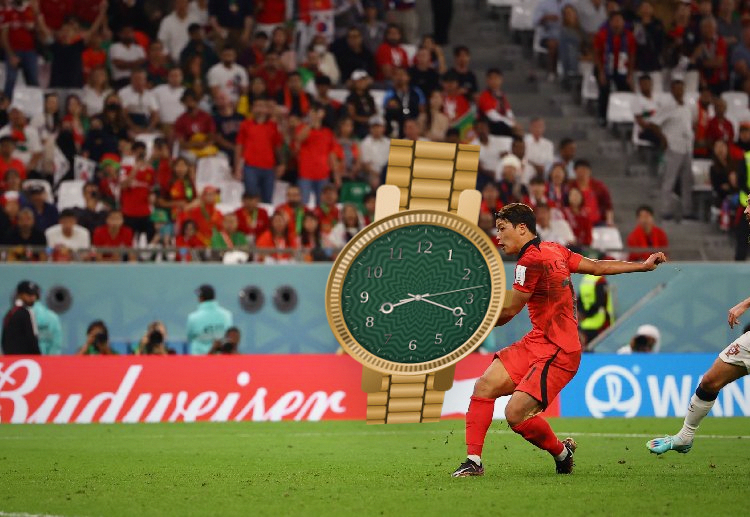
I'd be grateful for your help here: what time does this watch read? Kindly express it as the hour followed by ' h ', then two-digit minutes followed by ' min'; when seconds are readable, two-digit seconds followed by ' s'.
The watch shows 8 h 18 min 13 s
